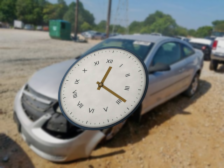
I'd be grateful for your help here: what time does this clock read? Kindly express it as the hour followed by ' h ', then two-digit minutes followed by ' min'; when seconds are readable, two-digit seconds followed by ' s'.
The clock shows 12 h 19 min
